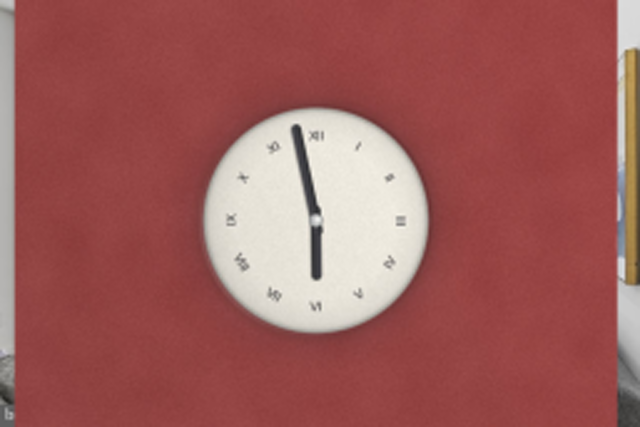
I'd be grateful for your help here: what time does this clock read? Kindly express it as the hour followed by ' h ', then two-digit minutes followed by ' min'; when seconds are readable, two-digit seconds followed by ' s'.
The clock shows 5 h 58 min
